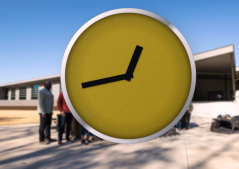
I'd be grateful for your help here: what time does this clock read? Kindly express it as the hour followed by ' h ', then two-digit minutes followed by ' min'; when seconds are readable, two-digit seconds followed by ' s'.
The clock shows 12 h 43 min
